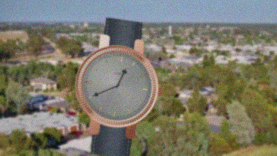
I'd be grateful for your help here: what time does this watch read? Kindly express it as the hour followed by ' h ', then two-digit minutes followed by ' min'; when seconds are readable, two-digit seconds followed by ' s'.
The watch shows 12 h 40 min
